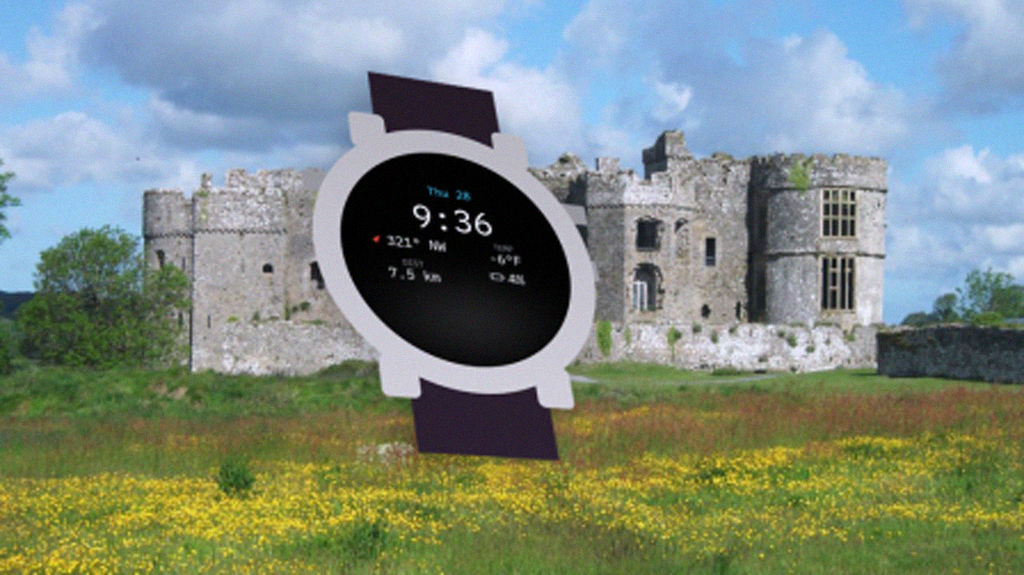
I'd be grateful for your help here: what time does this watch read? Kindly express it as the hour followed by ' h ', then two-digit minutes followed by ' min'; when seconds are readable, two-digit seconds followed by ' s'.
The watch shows 9 h 36 min
